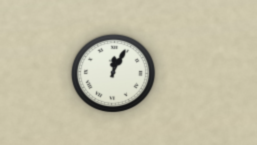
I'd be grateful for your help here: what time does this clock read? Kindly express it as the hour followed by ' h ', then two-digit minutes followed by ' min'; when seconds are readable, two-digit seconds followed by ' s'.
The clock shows 12 h 04 min
